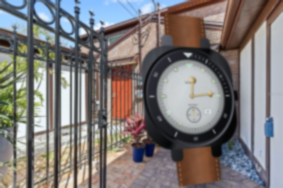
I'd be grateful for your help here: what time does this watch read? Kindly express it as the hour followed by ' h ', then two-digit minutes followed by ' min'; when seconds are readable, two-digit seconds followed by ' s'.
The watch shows 12 h 14 min
